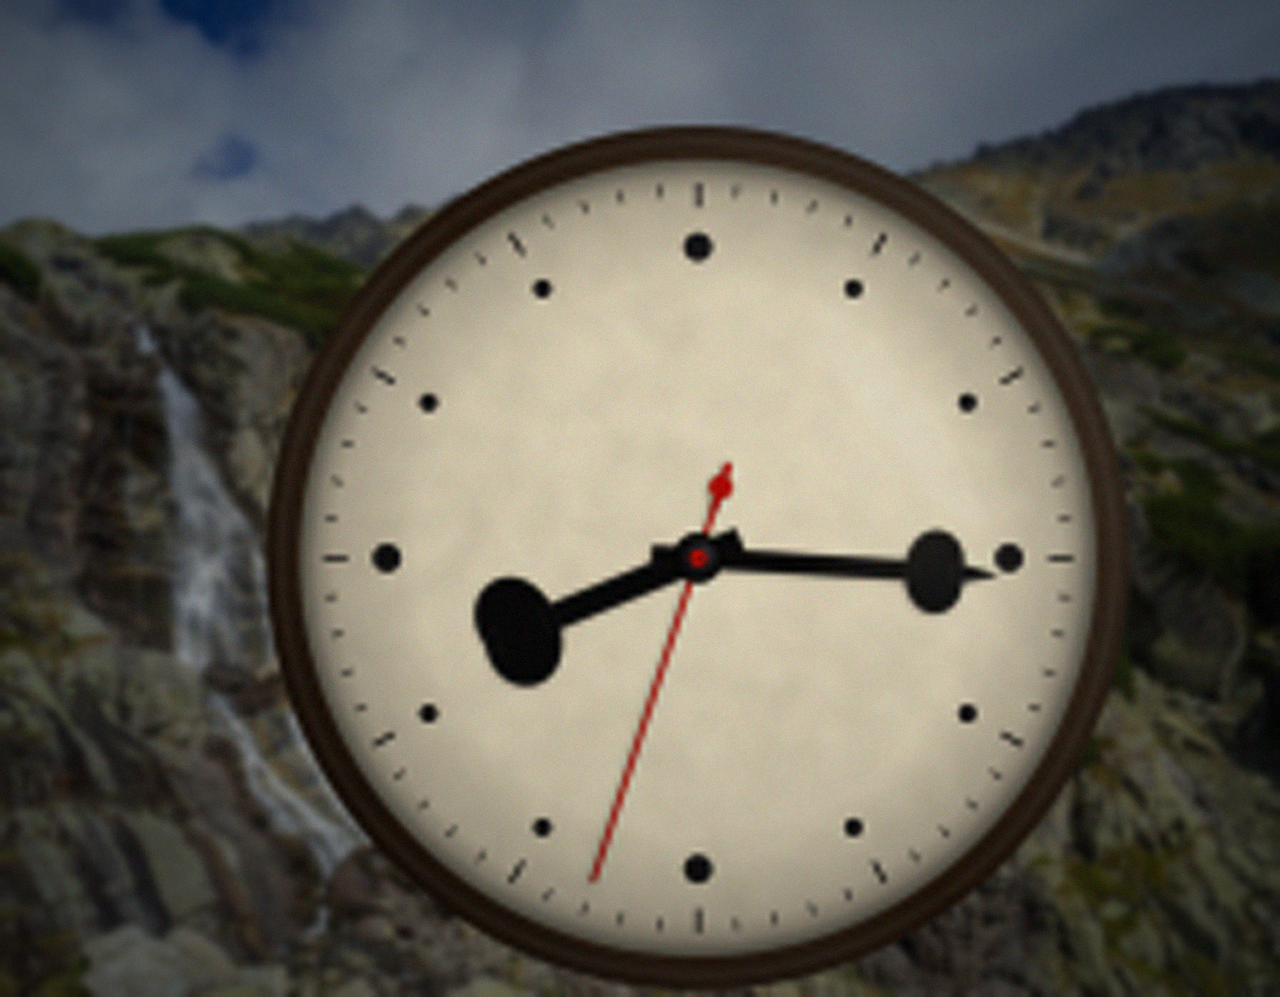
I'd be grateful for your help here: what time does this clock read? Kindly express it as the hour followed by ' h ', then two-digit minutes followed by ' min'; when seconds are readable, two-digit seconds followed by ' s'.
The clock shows 8 h 15 min 33 s
